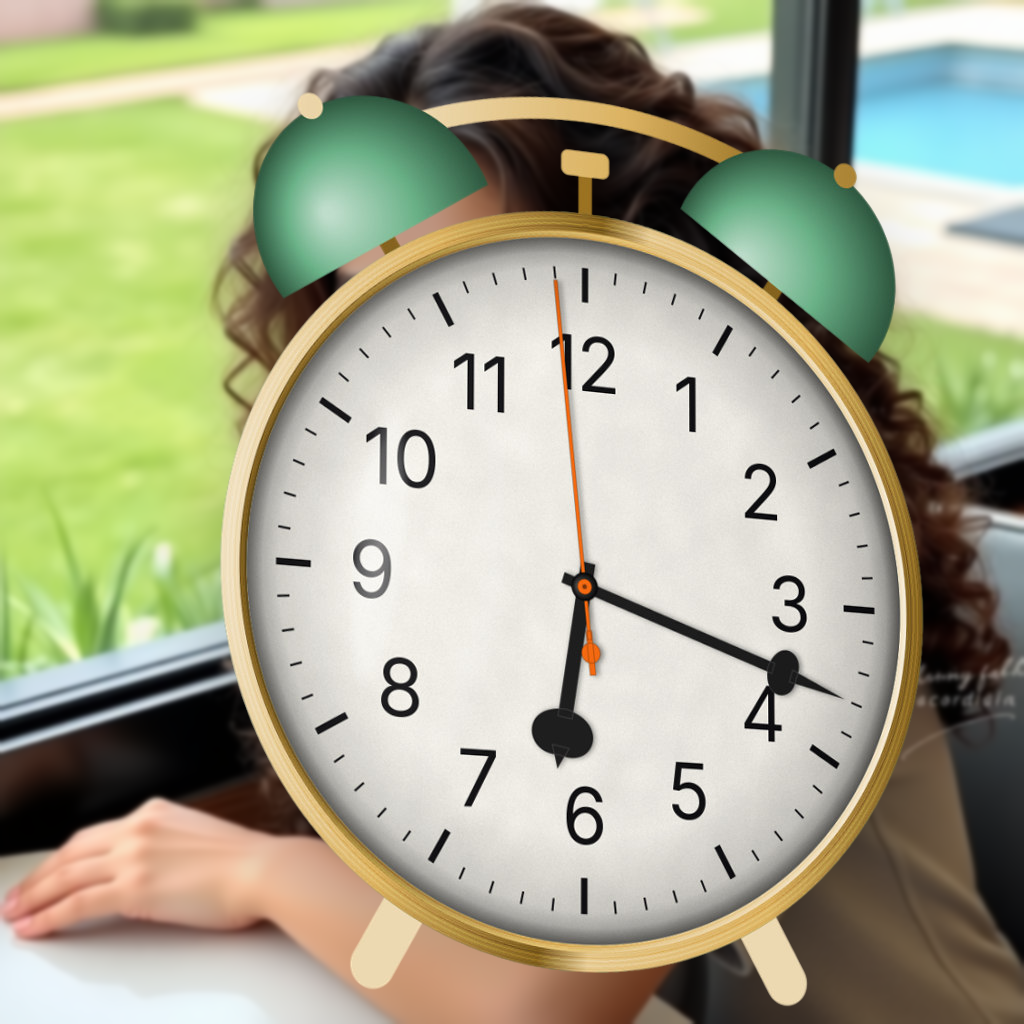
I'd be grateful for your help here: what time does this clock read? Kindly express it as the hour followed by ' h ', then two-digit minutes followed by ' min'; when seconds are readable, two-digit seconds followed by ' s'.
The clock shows 6 h 17 min 59 s
